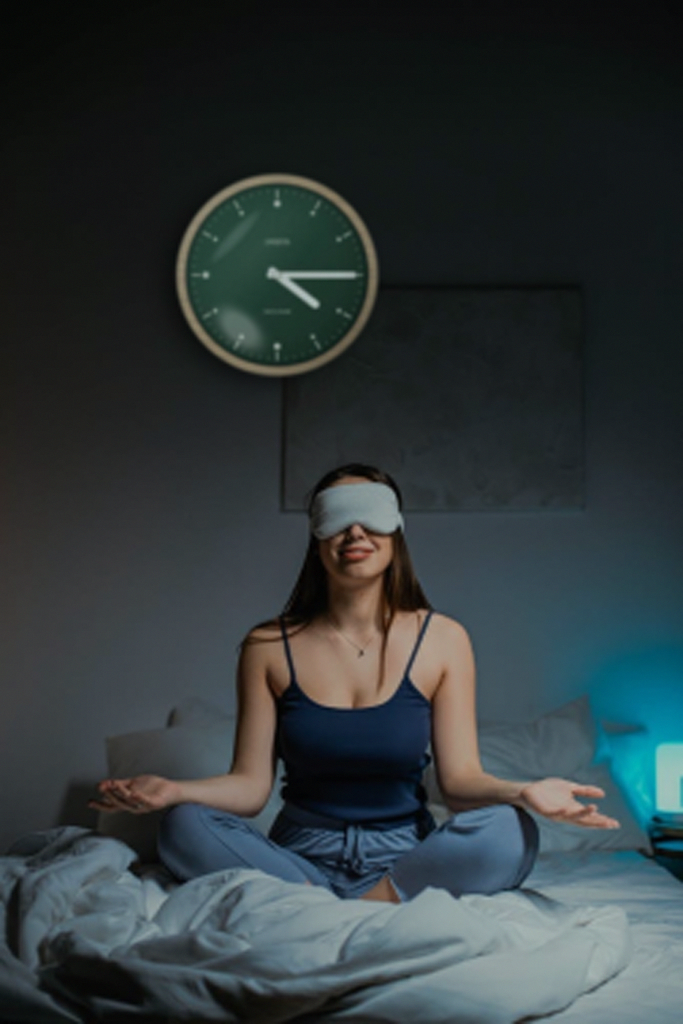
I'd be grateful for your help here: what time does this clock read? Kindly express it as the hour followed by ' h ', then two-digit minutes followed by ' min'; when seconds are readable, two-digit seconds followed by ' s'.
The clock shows 4 h 15 min
